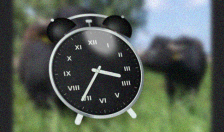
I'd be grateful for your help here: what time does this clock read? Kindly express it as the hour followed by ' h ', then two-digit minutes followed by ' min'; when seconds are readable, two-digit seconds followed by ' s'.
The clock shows 3 h 36 min
